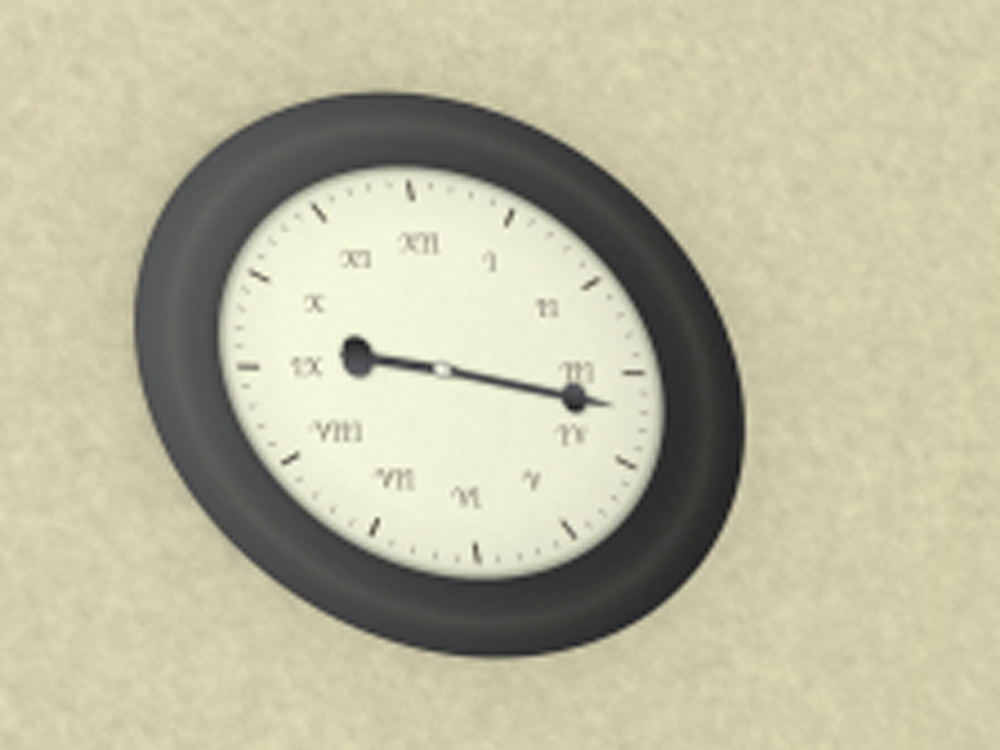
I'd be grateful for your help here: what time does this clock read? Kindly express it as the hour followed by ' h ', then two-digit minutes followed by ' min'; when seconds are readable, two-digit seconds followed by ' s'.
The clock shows 9 h 17 min
